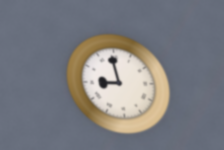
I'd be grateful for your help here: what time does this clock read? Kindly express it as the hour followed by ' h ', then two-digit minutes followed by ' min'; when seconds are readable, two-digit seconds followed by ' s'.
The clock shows 8 h 59 min
